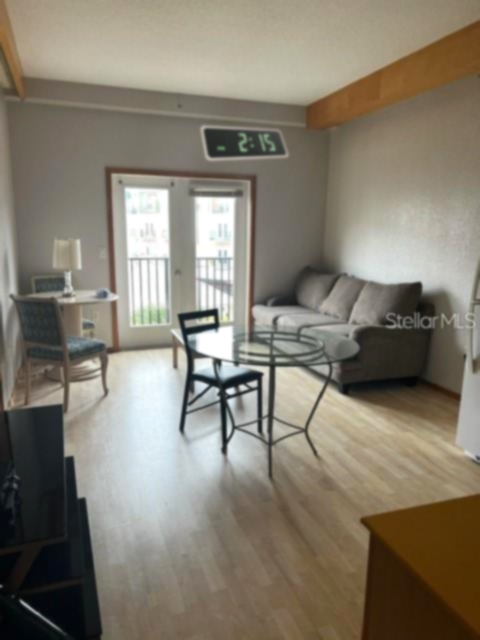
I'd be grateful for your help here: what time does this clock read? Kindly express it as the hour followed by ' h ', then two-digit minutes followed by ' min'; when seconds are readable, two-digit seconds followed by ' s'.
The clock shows 2 h 15 min
